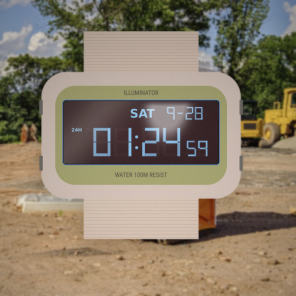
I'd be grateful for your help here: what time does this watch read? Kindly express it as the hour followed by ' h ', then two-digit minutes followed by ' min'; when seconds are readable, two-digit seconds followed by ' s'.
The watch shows 1 h 24 min 59 s
